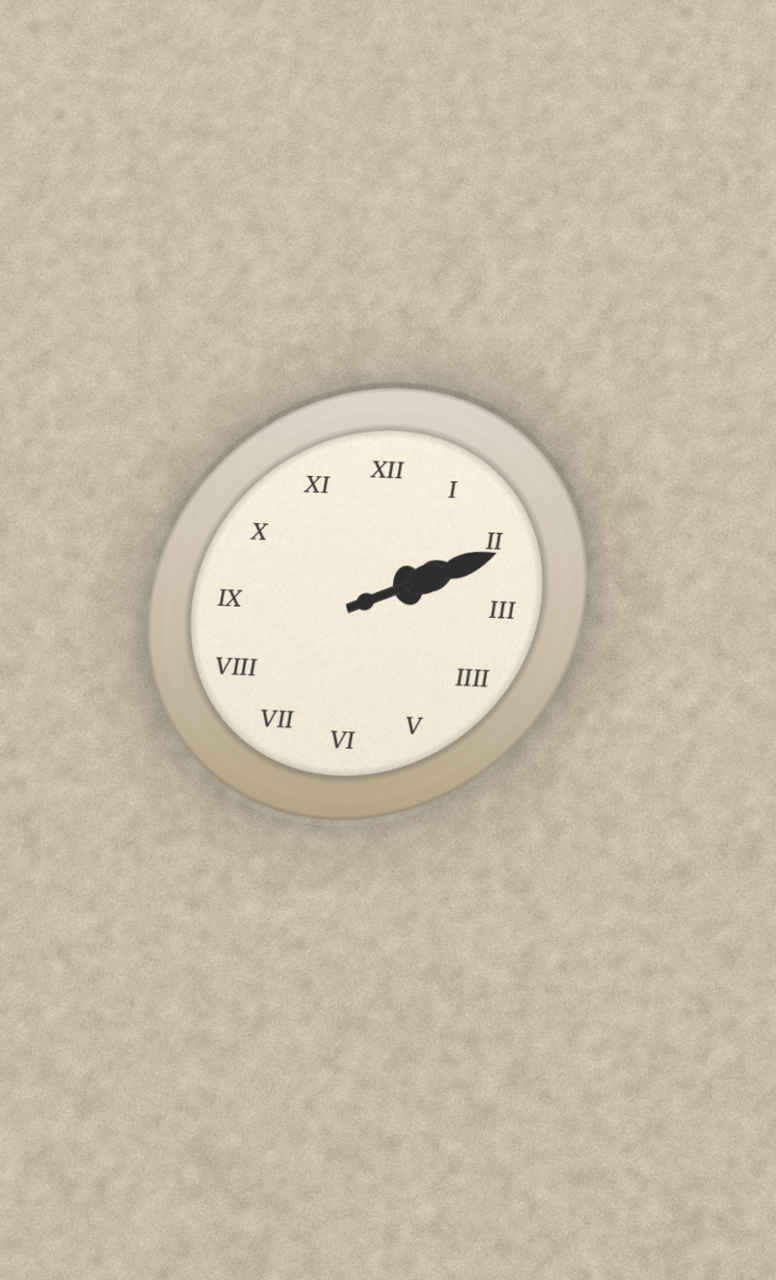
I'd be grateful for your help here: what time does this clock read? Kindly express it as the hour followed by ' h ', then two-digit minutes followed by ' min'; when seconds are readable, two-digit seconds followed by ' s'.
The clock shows 2 h 11 min
